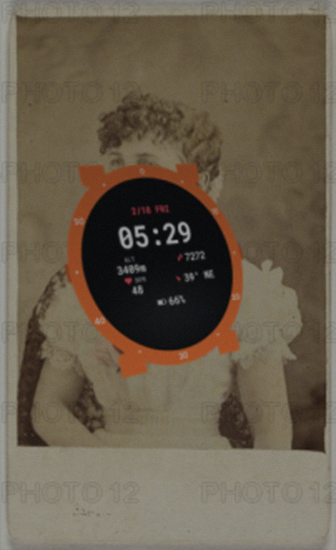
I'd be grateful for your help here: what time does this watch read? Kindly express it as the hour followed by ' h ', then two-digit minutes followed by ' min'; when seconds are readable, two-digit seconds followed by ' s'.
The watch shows 5 h 29 min
